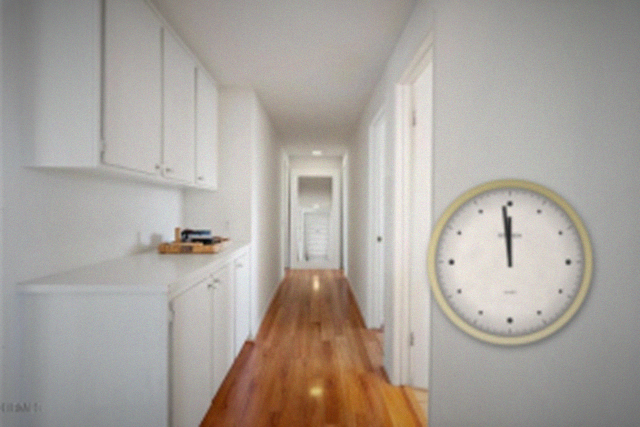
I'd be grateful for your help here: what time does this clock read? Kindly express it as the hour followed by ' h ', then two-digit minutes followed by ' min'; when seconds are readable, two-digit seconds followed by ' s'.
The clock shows 11 h 59 min
